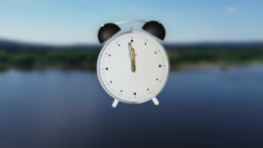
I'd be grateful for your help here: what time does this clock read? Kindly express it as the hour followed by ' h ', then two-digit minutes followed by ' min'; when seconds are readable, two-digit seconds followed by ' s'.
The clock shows 11 h 59 min
